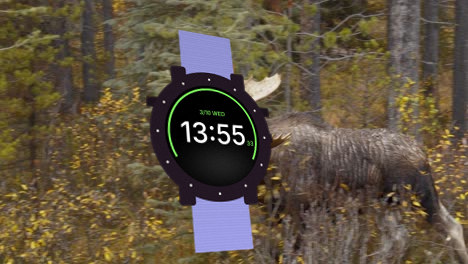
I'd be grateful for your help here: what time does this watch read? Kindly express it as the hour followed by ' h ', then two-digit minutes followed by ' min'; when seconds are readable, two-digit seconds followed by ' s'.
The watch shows 13 h 55 min
